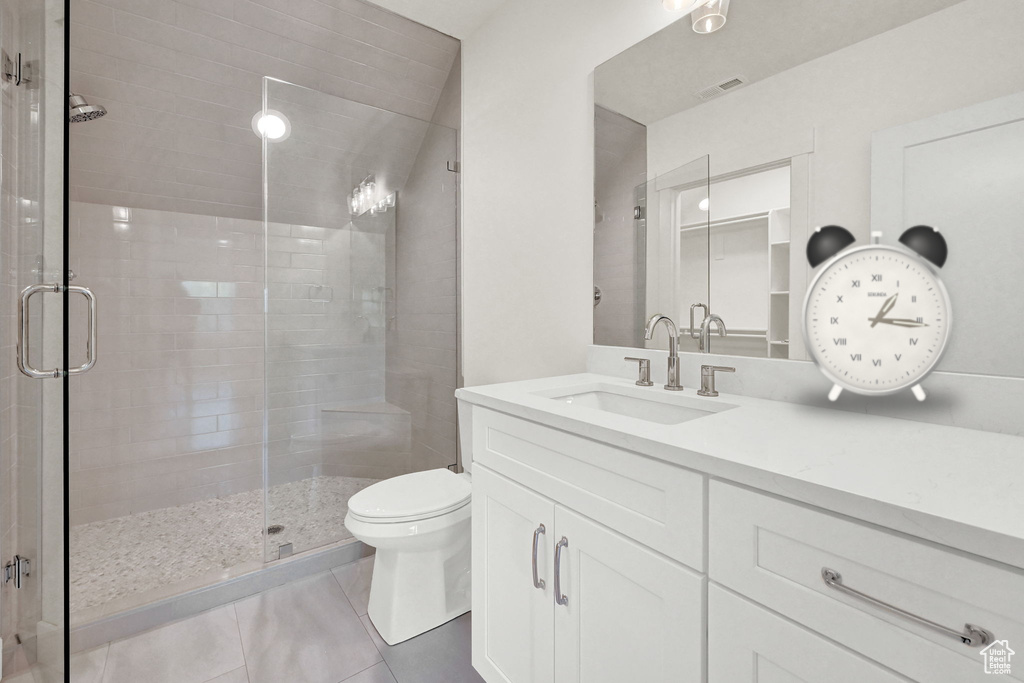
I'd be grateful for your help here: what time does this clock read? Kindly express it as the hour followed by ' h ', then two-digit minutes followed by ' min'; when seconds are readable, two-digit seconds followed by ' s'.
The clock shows 1 h 16 min
